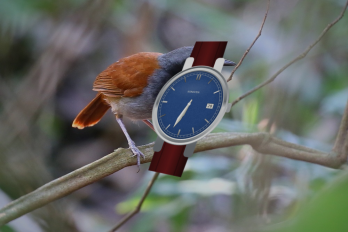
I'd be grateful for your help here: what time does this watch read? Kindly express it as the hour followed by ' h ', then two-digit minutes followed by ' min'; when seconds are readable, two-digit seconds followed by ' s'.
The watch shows 6 h 33 min
